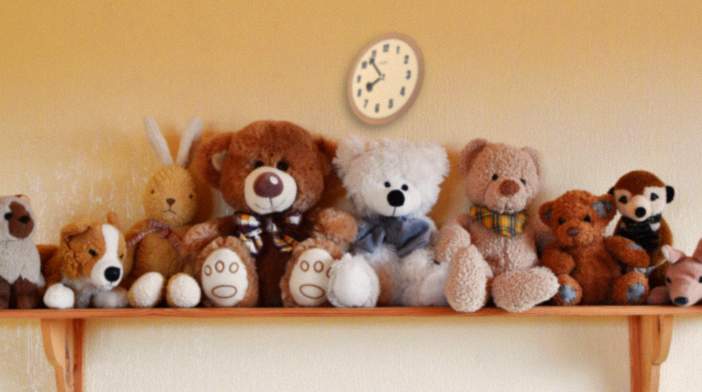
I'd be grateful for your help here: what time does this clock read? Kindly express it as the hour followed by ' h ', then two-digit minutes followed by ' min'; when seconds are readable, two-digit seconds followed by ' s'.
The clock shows 7 h 53 min
